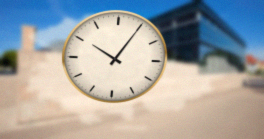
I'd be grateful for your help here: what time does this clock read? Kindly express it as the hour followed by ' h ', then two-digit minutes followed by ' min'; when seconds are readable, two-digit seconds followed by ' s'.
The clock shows 10 h 05 min
